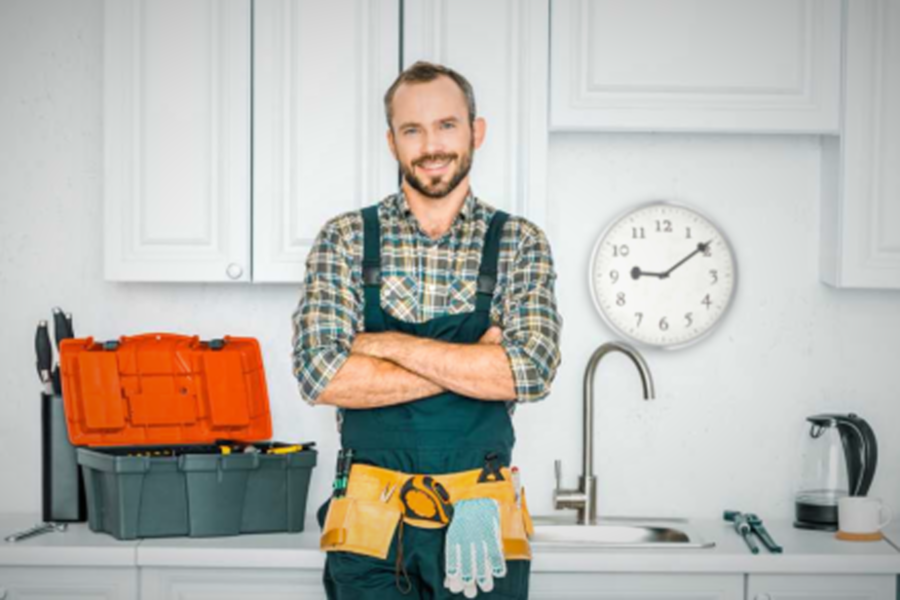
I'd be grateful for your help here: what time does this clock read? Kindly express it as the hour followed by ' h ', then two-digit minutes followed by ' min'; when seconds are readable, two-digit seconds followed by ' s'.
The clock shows 9 h 09 min
